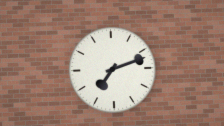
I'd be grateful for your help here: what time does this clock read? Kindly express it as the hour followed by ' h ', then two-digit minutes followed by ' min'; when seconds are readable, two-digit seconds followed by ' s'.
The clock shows 7 h 12 min
